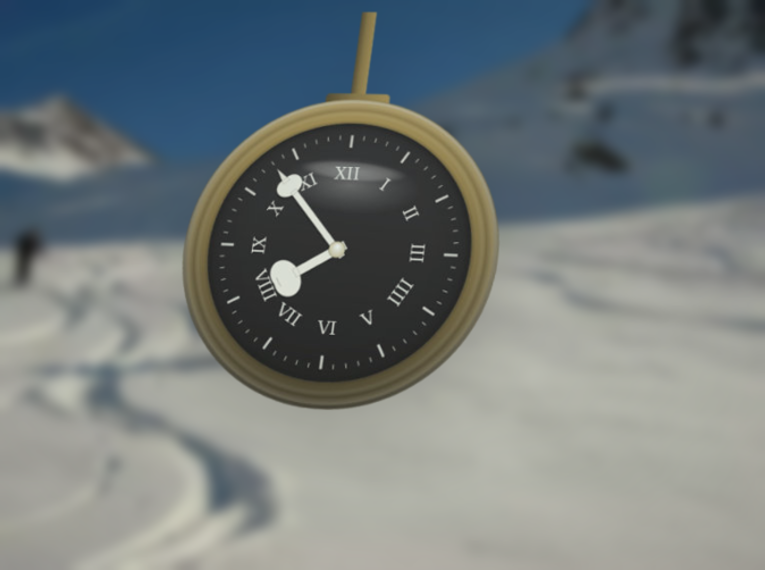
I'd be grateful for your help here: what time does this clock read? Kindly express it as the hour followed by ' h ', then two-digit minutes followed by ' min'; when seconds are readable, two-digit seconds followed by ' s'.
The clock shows 7 h 53 min
